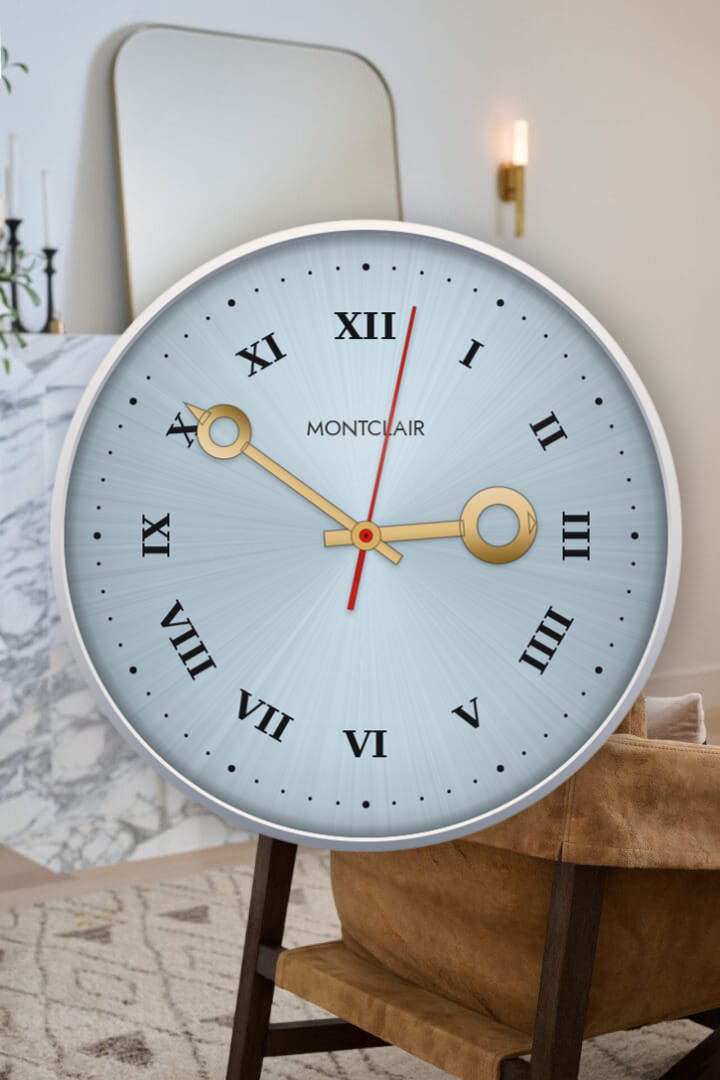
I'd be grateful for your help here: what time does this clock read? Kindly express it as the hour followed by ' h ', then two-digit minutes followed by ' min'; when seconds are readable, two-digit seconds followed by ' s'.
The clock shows 2 h 51 min 02 s
